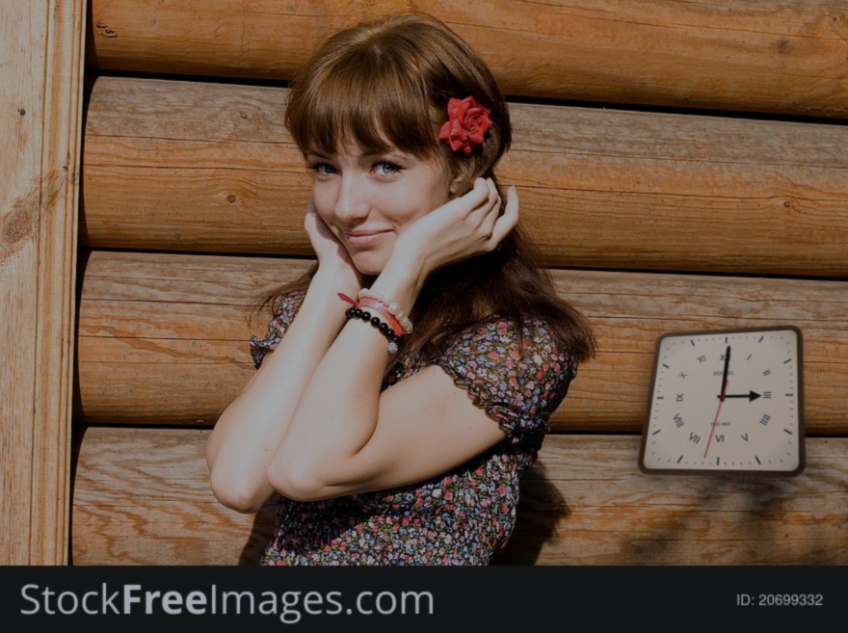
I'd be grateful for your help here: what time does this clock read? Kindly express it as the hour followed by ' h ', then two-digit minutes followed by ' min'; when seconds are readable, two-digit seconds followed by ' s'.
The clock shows 3 h 00 min 32 s
